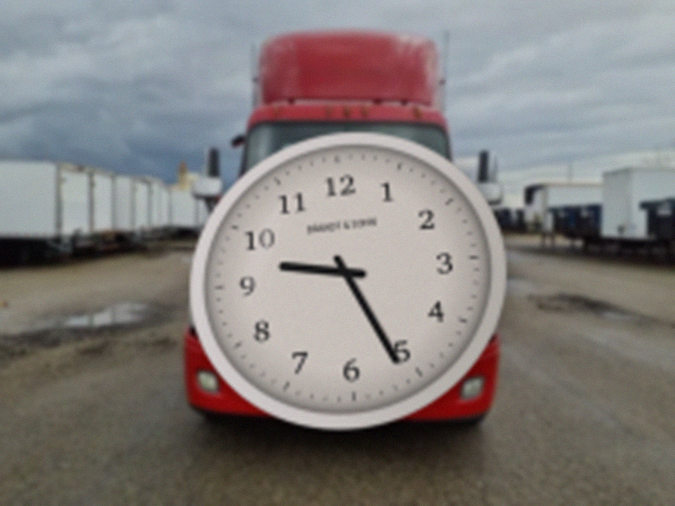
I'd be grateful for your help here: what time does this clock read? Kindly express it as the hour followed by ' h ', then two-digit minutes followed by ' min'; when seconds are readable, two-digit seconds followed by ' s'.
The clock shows 9 h 26 min
